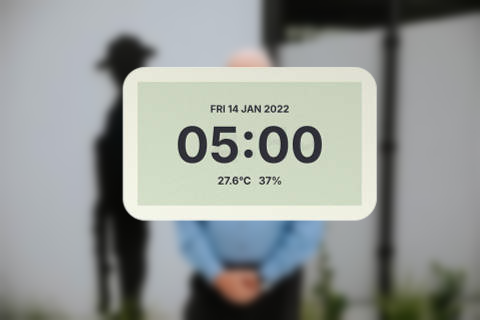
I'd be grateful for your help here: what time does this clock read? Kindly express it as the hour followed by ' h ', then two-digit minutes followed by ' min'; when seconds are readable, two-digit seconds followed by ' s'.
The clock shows 5 h 00 min
